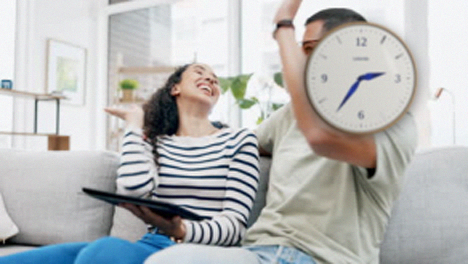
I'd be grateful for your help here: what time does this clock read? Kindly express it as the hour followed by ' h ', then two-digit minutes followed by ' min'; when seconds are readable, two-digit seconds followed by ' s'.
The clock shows 2 h 36 min
